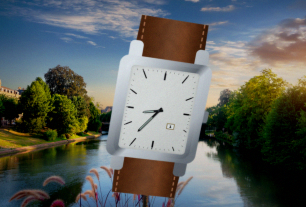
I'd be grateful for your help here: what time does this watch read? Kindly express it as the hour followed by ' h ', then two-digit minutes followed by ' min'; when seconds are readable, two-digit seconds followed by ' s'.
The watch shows 8 h 36 min
